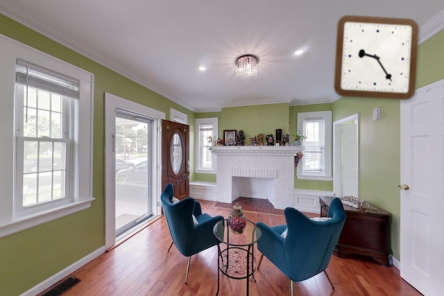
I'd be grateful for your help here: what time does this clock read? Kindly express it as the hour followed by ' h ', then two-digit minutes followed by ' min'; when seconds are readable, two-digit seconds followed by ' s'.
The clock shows 9 h 24 min
